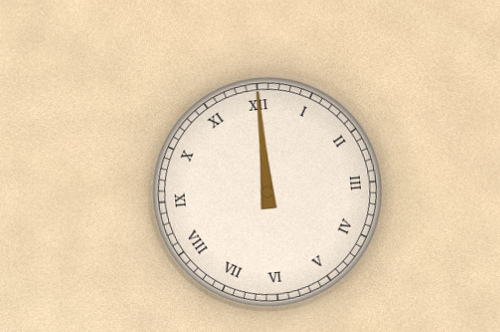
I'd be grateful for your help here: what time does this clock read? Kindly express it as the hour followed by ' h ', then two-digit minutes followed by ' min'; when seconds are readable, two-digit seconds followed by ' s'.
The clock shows 12 h 00 min
